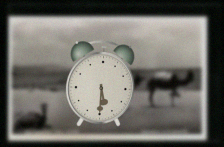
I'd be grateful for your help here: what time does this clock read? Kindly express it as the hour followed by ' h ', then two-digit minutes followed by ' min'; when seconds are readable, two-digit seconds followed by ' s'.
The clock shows 5 h 30 min
